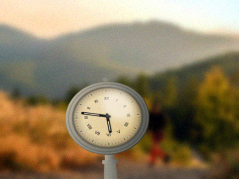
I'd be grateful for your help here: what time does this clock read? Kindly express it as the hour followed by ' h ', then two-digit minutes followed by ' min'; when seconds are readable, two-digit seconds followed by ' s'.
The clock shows 5 h 47 min
